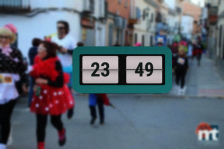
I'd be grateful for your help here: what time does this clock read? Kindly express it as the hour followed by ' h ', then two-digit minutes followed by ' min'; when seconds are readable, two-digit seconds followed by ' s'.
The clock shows 23 h 49 min
